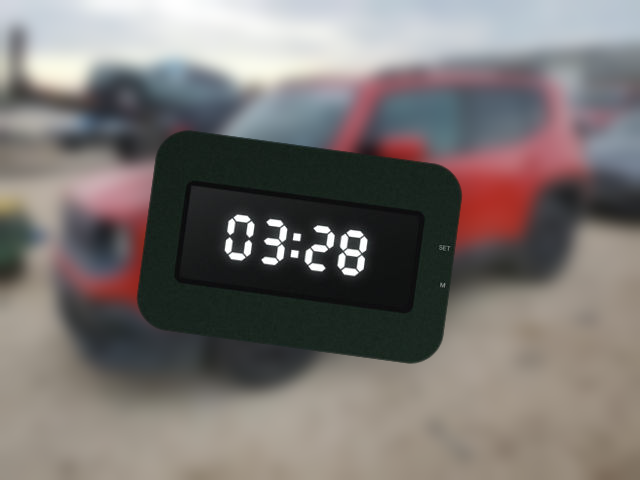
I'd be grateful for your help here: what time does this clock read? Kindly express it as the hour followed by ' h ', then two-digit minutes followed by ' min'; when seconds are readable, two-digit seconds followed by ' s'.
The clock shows 3 h 28 min
